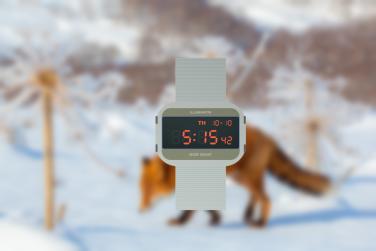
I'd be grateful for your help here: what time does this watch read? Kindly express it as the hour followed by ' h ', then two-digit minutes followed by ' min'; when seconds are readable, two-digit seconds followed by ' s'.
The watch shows 5 h 15 min 42 s
